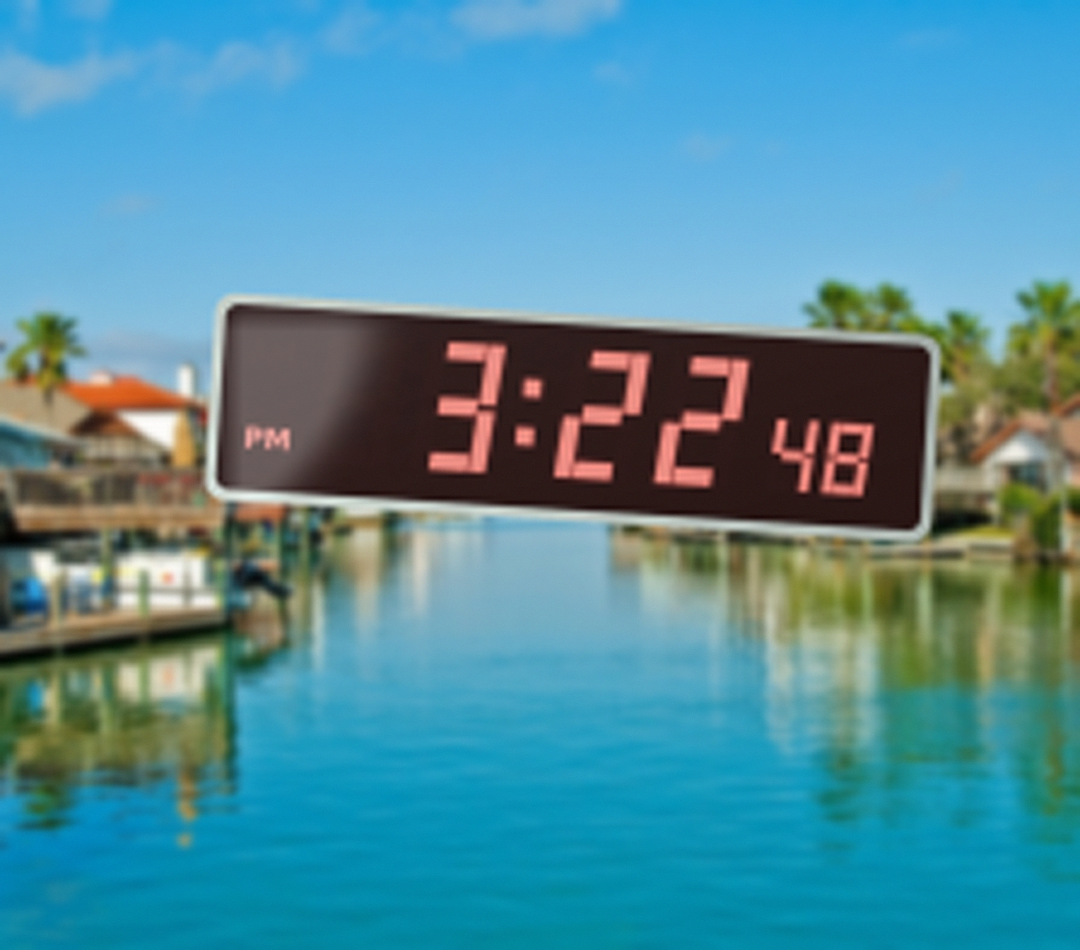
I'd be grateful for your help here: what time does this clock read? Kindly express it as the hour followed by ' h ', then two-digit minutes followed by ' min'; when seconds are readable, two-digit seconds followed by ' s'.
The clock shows 3 h 22 min 48 s
